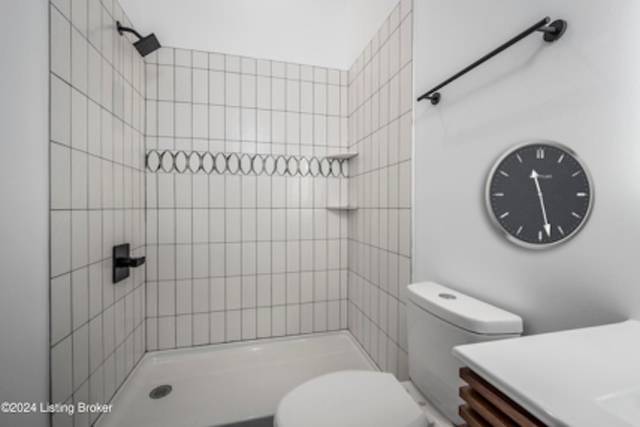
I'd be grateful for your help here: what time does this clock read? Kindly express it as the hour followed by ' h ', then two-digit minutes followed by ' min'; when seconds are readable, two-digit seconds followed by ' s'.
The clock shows 11 h 28 min
